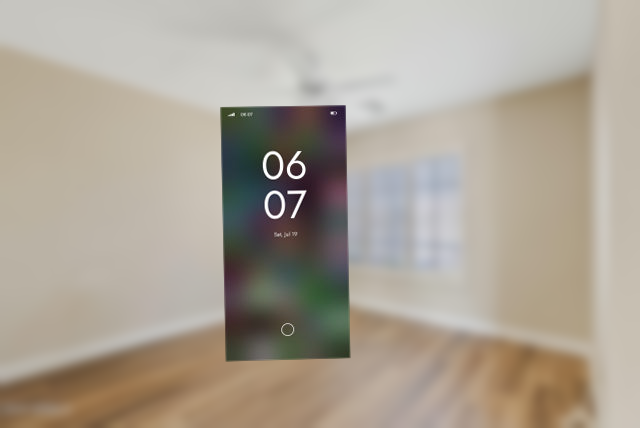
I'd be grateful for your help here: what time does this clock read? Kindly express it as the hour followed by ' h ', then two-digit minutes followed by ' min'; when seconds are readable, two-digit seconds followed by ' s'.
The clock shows 6 h 07 min
